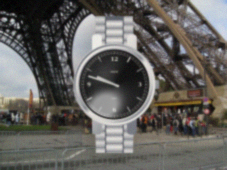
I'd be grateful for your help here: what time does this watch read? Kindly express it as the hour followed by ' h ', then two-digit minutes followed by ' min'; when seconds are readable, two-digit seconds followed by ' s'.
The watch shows 9 h 48 min
